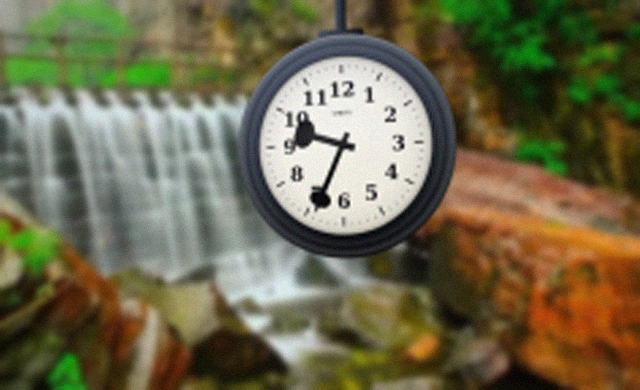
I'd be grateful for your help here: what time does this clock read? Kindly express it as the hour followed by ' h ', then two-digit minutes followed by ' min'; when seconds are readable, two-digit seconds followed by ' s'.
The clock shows 9 h 34 min
